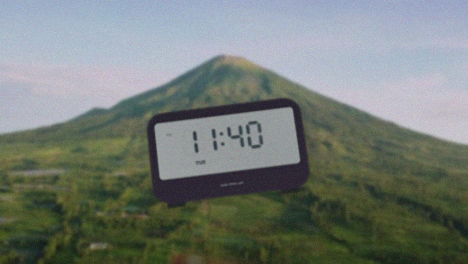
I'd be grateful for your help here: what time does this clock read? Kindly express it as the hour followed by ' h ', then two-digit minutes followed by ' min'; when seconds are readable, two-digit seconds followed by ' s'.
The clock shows 11 h 40 min
